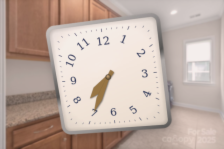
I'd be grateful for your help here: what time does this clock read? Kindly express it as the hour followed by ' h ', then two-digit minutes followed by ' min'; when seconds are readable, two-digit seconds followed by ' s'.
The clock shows 7 h 35 min
